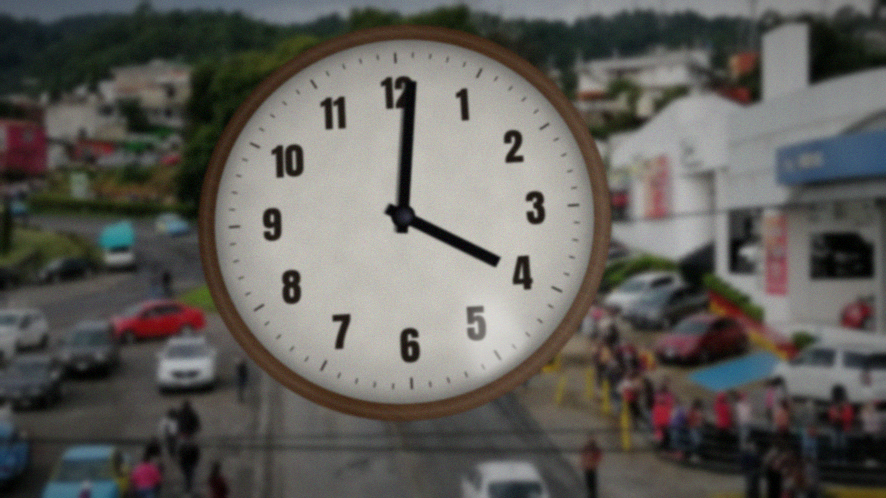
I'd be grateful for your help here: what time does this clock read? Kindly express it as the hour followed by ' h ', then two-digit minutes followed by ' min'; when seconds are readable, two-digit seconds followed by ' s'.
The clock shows 4 h 01 min
